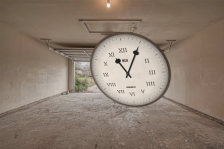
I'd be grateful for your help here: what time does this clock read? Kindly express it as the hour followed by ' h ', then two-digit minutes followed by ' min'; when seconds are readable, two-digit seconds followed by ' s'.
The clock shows 11 h 05 min
